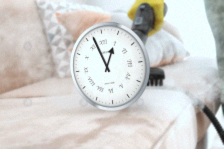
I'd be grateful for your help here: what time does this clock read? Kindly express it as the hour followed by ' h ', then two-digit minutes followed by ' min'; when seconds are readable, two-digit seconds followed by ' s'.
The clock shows 12 h 57 min
